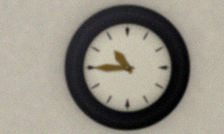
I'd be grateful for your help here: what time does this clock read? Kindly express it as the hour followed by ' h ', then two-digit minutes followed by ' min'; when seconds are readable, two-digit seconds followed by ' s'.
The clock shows 10 h 45 min
